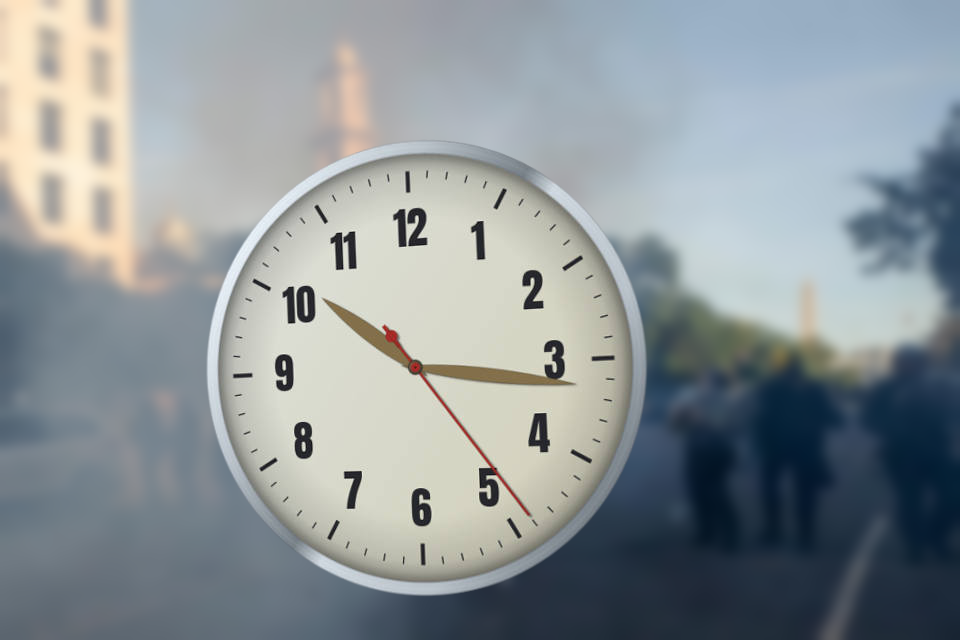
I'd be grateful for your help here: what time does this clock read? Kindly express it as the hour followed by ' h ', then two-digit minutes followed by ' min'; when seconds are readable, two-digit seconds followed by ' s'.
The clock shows 10 h 16 min 24 s
